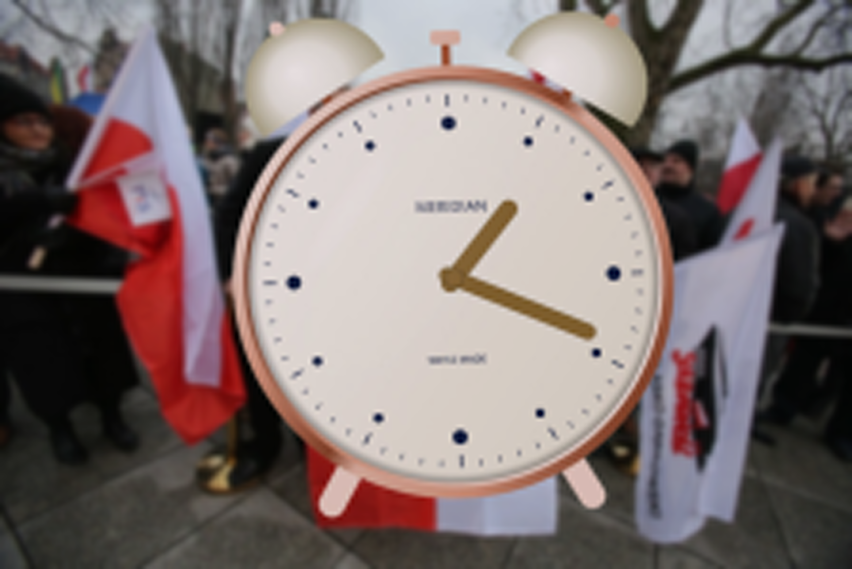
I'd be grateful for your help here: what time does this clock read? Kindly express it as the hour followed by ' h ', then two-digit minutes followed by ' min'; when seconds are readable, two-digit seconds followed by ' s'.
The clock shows 1 h 19 min
